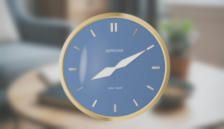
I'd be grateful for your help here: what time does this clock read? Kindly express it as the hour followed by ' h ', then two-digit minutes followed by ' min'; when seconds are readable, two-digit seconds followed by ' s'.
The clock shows 8 h 10 min
